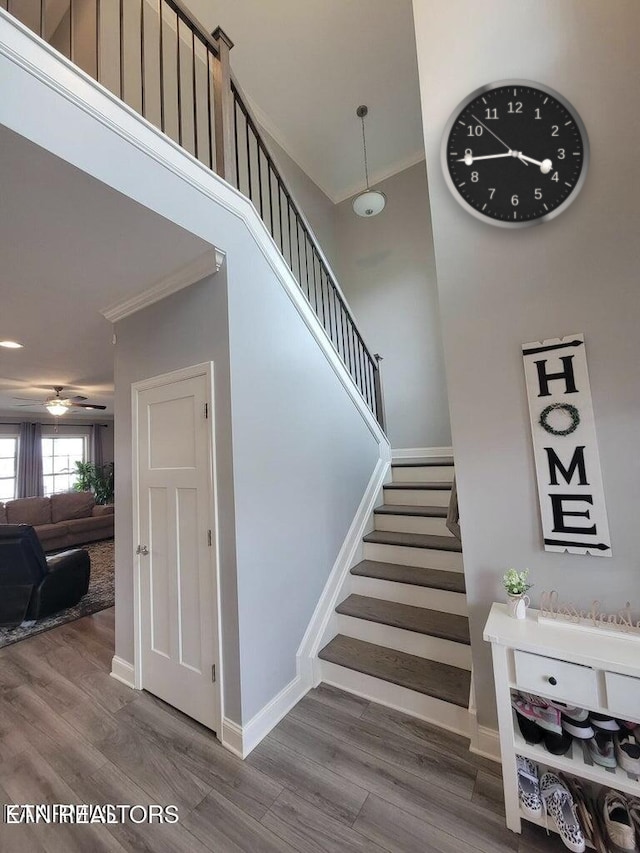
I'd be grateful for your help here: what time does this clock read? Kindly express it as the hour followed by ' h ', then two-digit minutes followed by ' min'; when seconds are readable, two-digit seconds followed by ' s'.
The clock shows 3 h 43 min 52 s
